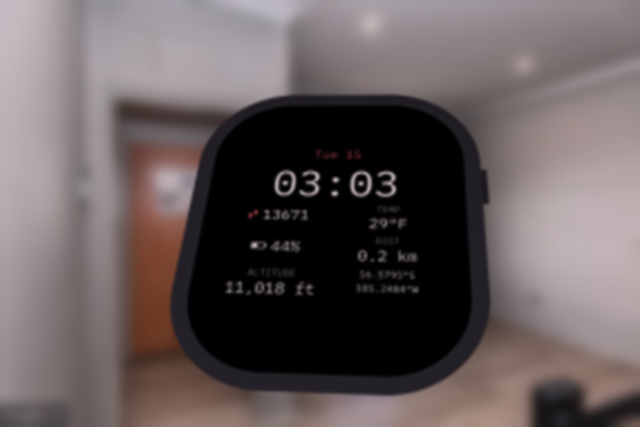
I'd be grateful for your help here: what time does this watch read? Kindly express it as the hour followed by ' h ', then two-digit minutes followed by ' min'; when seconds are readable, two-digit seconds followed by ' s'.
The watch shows 3 h 03 min
